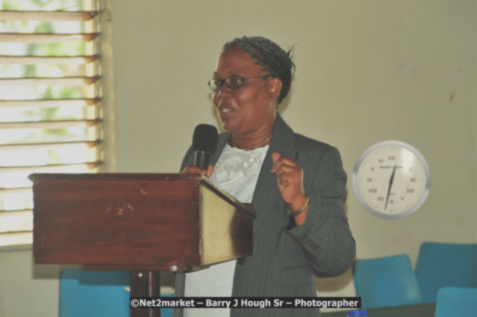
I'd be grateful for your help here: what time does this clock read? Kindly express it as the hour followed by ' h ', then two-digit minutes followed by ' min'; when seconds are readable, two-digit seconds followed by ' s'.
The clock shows 12 h 32 min
